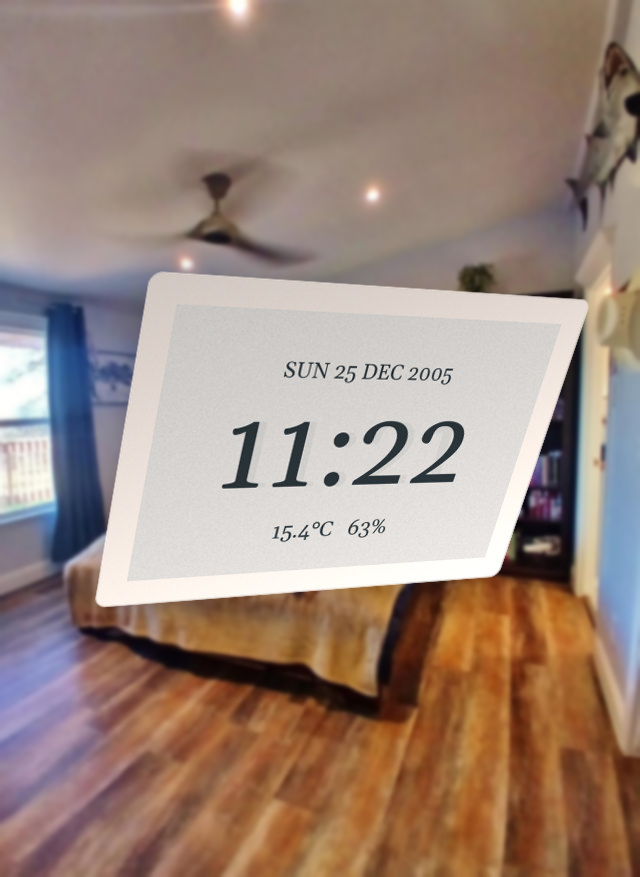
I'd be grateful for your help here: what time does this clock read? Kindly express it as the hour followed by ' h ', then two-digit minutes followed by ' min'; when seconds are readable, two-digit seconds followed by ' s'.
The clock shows 11 h 22 min
